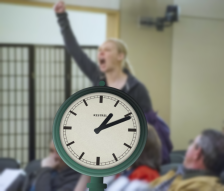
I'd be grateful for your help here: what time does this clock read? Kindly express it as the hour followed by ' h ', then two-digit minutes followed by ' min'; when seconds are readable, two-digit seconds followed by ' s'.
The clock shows 1 h 11 min
